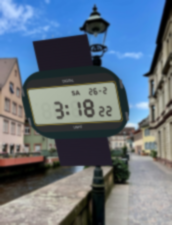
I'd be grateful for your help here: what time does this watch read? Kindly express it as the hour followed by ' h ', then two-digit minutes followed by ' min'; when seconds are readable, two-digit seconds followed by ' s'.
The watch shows 3 h 18 min
